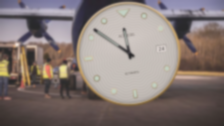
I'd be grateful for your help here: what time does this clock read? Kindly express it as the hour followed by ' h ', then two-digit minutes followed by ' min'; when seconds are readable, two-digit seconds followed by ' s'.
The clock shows 11 h 52 min
